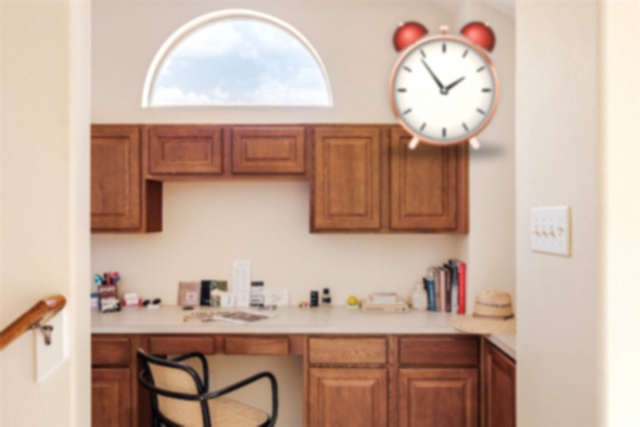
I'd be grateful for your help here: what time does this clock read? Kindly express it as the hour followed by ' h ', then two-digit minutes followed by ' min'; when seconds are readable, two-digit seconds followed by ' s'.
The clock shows 1 h 54 min
